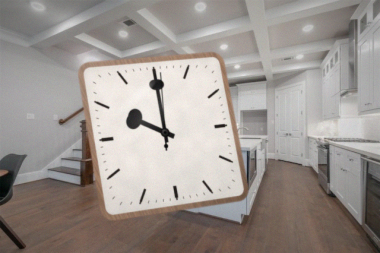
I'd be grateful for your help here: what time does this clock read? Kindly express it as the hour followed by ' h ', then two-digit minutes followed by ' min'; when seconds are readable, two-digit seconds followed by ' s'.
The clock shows 10 h 00 min 01 s
